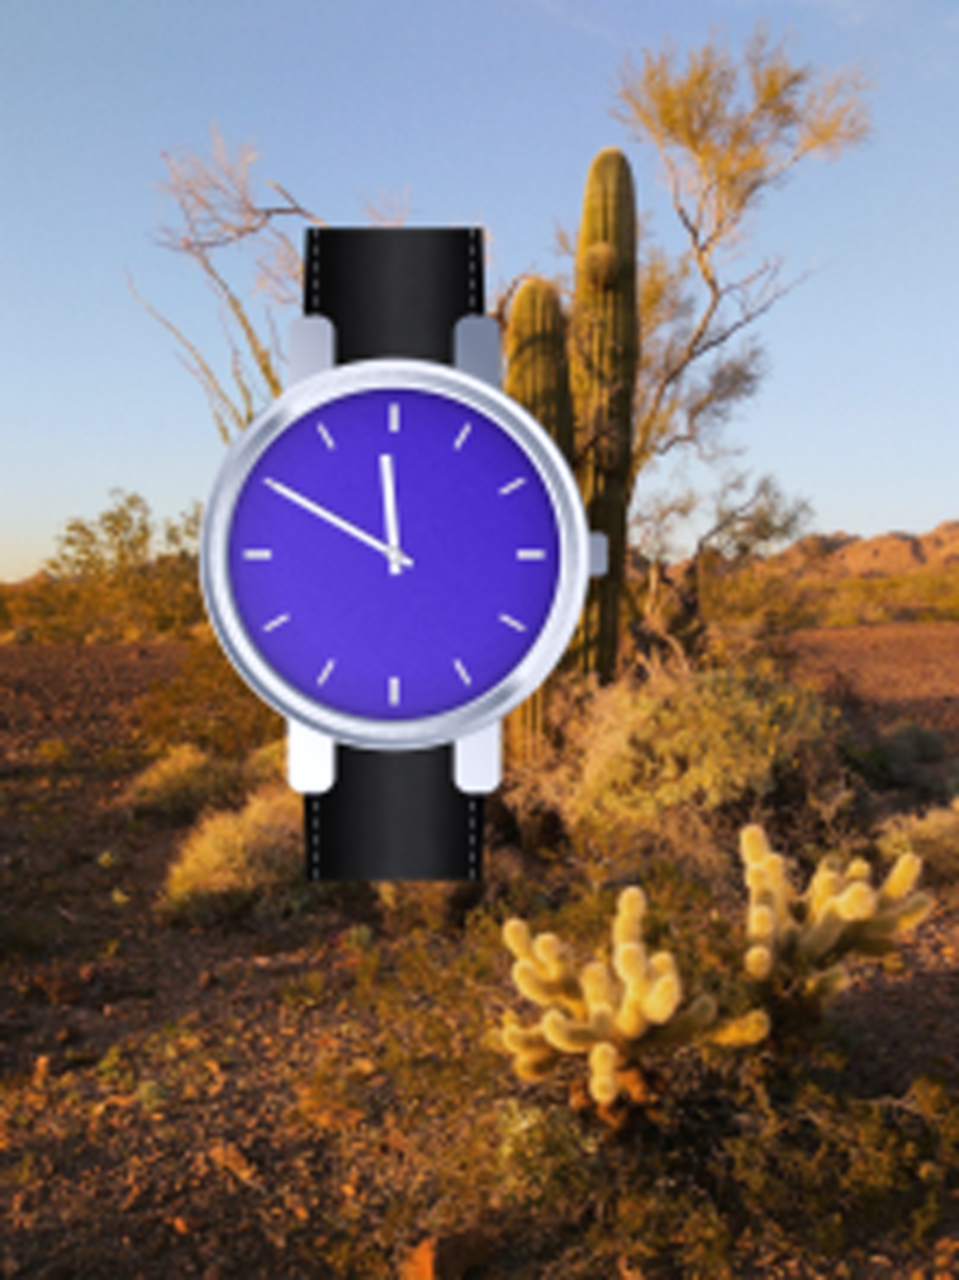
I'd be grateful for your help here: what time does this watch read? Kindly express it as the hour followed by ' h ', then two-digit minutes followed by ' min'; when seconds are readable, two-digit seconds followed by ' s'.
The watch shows 11 h 50 min
